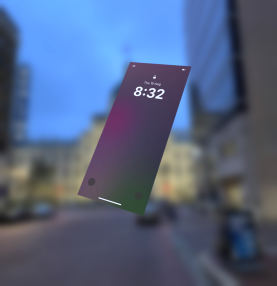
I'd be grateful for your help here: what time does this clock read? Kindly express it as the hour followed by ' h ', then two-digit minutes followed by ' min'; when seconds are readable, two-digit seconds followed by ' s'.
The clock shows 8 h 32 min
